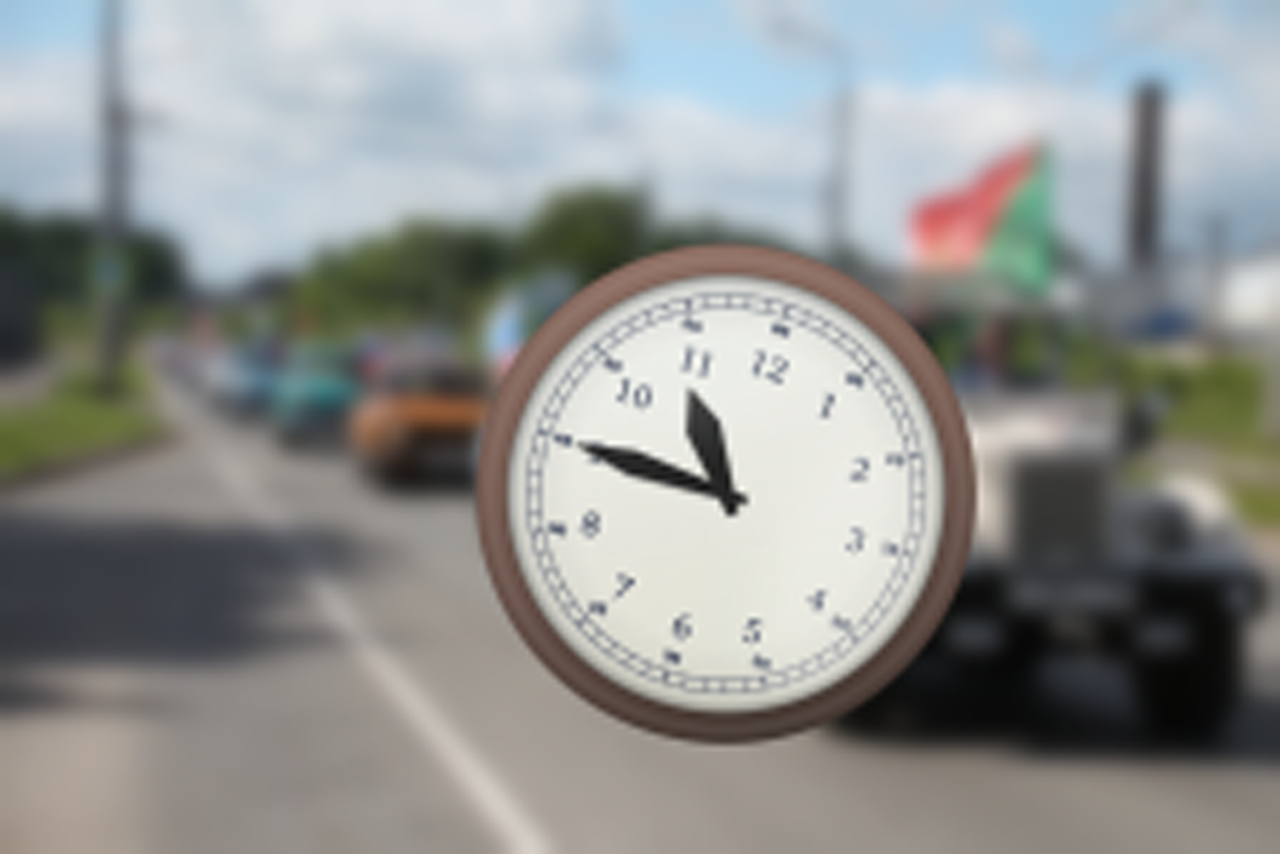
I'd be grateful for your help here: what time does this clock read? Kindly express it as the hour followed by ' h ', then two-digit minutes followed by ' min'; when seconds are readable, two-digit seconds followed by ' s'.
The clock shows 10 h 45 min
